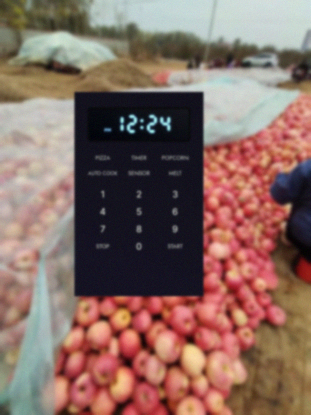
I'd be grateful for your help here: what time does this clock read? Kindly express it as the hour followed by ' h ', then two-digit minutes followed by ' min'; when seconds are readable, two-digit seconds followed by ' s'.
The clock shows 12 h 24 min
